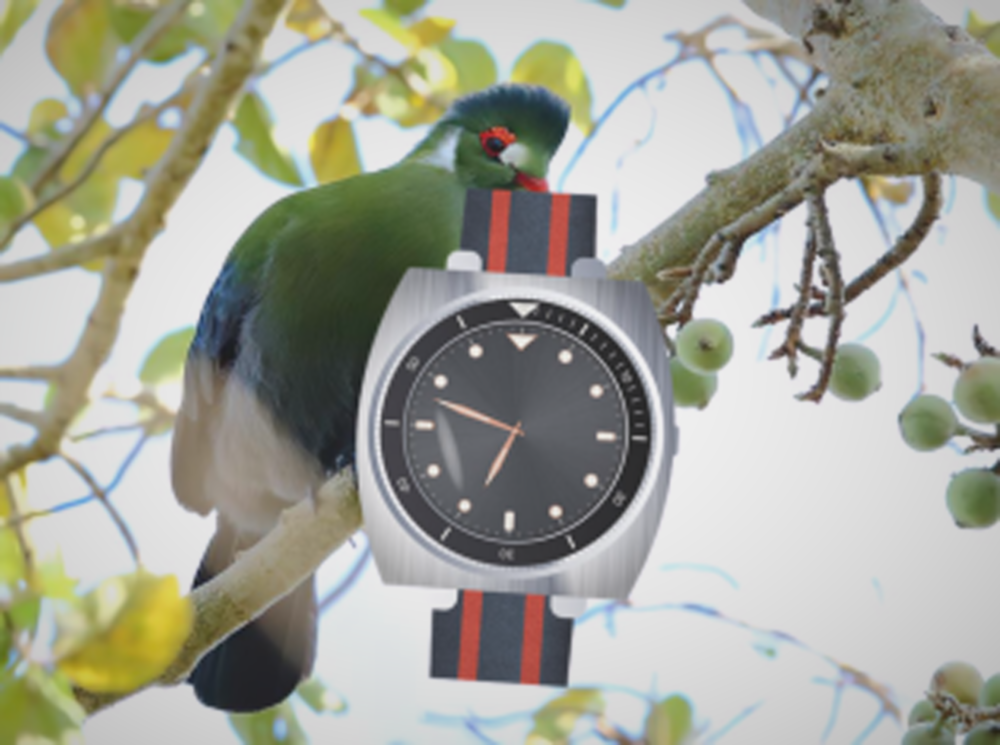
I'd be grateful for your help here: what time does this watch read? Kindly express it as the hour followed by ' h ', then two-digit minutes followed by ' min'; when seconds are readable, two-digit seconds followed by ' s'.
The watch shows 6 h 48 min
